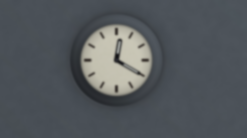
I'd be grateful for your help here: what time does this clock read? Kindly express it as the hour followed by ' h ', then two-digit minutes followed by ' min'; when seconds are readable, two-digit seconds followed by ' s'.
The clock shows 12 h 20 min
